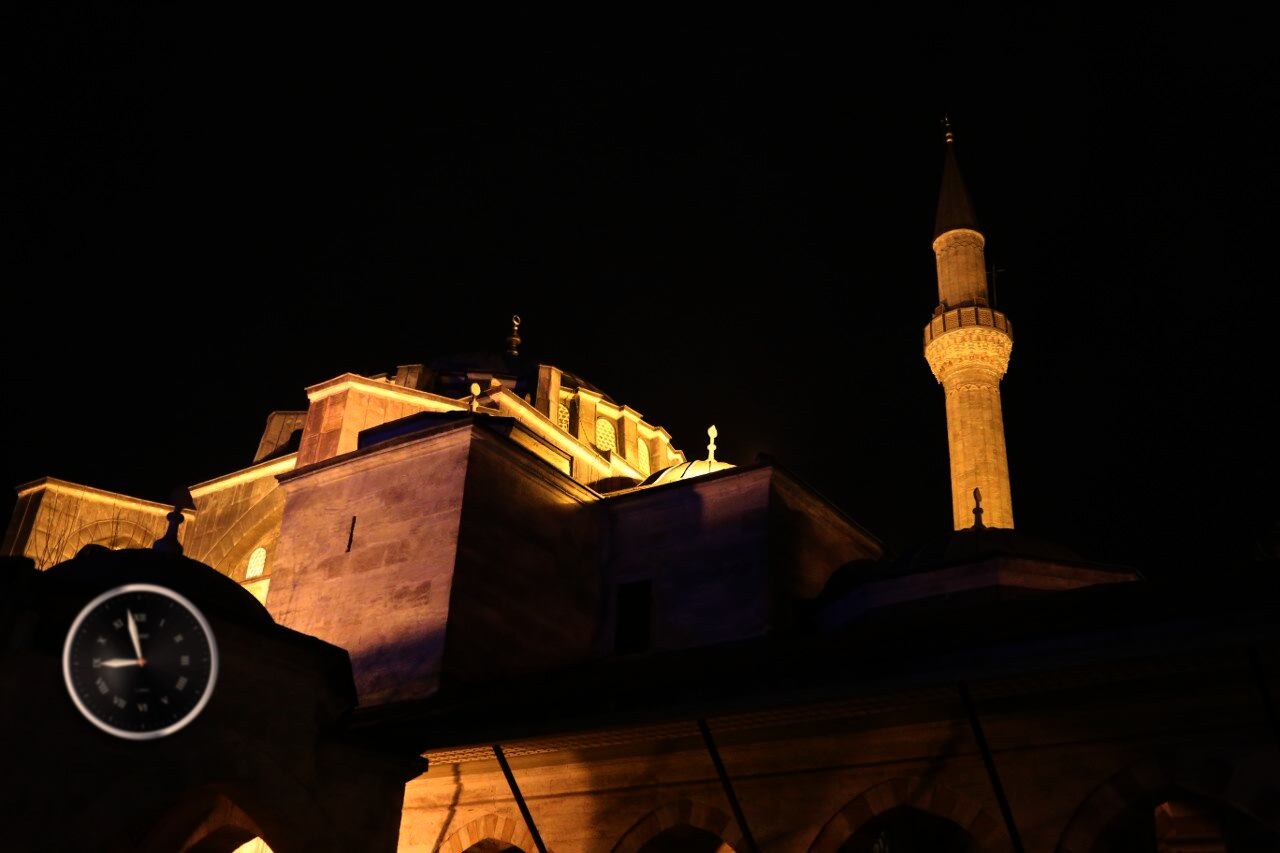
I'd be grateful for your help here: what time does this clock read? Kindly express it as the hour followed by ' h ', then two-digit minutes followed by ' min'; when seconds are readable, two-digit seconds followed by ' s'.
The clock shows 8 h 58 min
